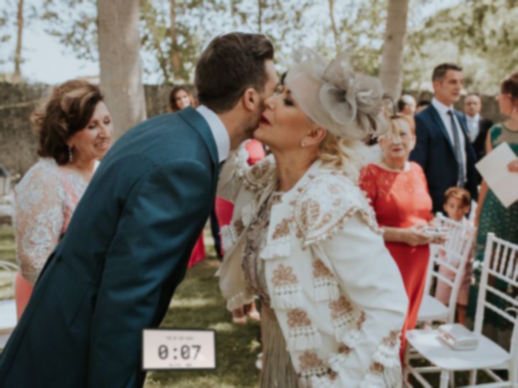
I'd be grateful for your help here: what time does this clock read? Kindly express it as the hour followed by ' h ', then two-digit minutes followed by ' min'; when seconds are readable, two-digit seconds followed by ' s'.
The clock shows 0 h 07 min
